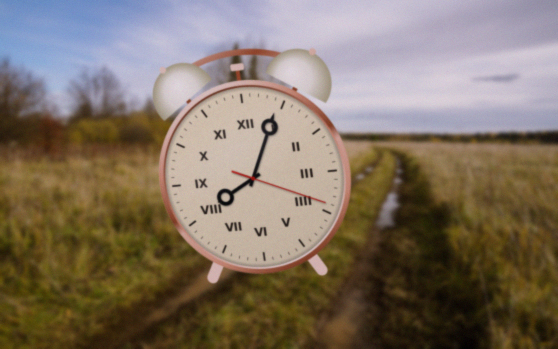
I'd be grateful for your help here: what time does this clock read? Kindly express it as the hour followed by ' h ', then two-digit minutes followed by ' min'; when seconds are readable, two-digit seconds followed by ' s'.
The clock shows 8 h 04 min 19 s
